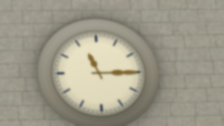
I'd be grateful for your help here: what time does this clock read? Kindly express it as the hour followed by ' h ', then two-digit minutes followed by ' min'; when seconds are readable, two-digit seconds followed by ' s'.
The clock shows 11 h 15 min
